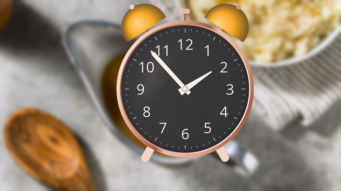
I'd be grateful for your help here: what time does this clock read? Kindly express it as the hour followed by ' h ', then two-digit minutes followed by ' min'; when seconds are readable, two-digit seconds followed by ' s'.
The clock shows 1 h 53 min
